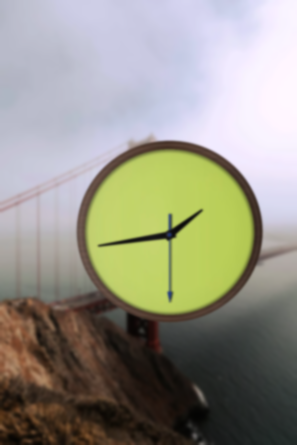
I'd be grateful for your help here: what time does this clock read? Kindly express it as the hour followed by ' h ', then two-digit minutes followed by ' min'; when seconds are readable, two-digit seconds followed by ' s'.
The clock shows 1 h 43 min 30 s
